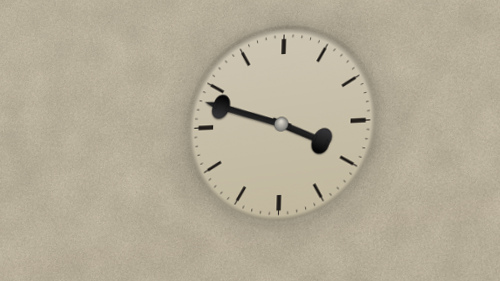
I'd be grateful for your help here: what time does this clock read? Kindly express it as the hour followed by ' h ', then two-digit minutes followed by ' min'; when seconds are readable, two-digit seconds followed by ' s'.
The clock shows 3 h 48 min
